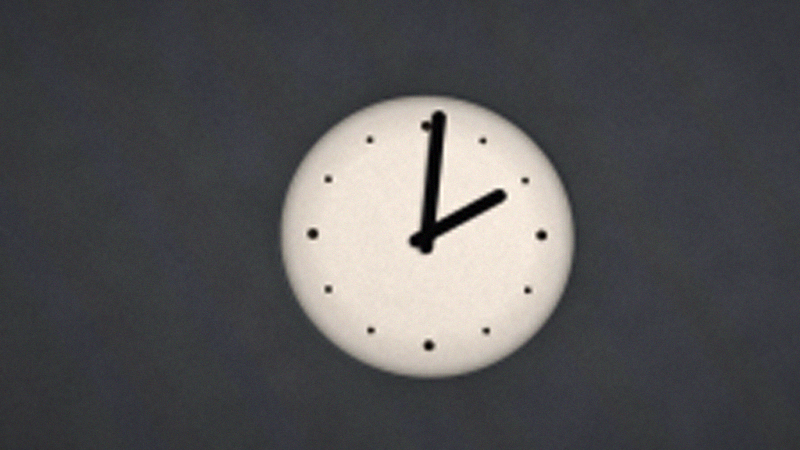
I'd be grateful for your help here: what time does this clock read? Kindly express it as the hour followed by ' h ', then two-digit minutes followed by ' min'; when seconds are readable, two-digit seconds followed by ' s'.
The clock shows 2 h 01 min
